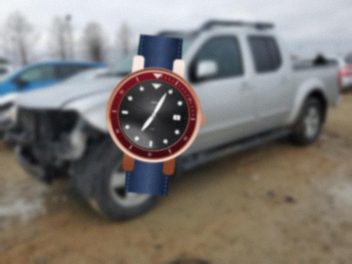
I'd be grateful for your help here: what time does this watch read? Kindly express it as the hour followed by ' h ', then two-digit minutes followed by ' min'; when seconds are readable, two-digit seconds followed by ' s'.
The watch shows 7 h 04 min
